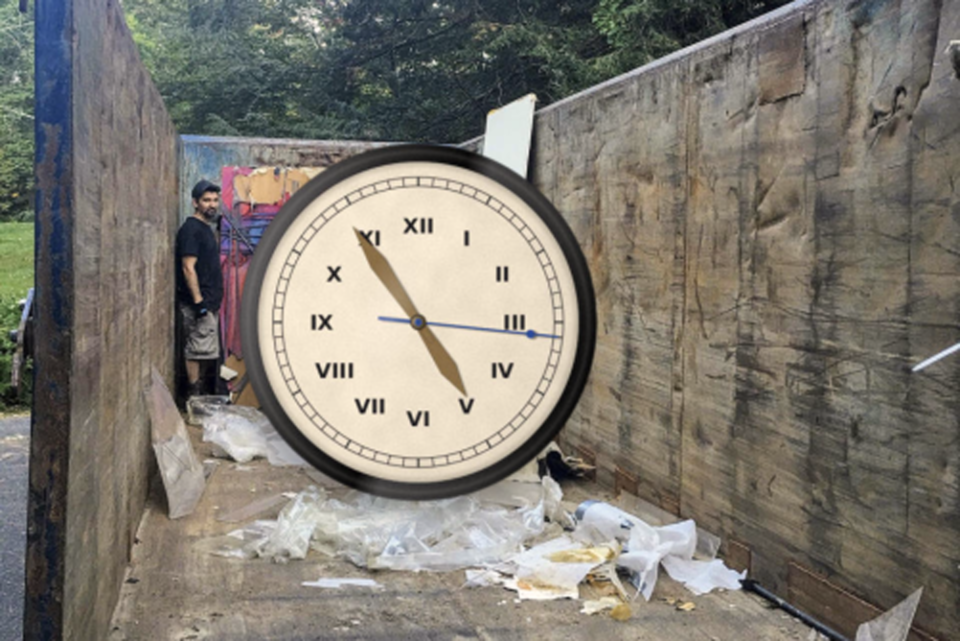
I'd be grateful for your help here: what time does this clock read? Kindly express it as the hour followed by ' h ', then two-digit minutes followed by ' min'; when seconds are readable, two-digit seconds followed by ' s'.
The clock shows 4 h 54 min 16 s
